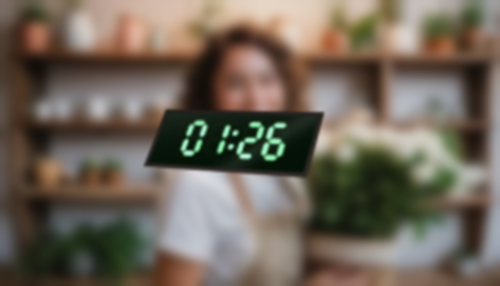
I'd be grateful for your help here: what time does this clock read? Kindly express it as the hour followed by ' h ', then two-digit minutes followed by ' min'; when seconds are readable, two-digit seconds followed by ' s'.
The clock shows 1 h 26 min
